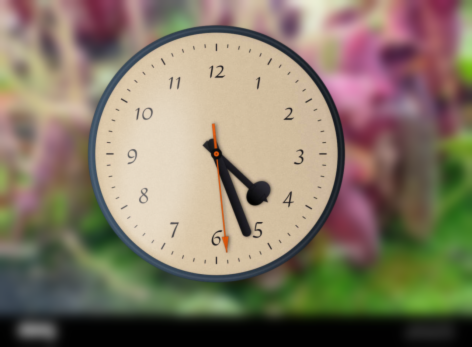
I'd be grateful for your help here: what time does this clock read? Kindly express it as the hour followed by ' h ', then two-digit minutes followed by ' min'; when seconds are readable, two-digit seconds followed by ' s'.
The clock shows 4 h 26 min 29 s
